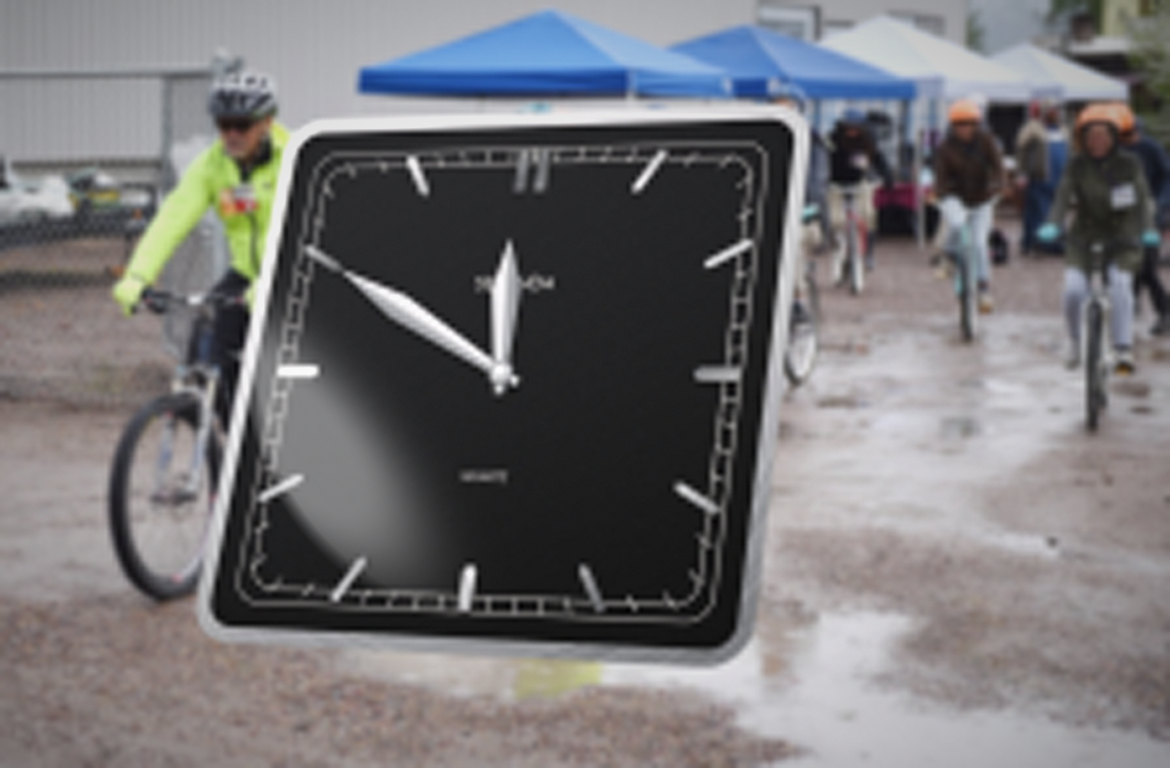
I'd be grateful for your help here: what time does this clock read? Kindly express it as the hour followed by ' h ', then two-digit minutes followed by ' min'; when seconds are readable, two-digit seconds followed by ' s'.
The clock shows 11 h 50 min
